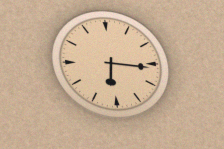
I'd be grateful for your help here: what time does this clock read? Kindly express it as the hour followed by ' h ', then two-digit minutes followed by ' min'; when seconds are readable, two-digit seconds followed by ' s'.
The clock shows 6 h 16 min
